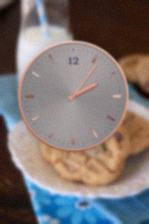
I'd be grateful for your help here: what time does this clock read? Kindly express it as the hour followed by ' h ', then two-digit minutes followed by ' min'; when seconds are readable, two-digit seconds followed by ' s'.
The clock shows 2 h 06 min
